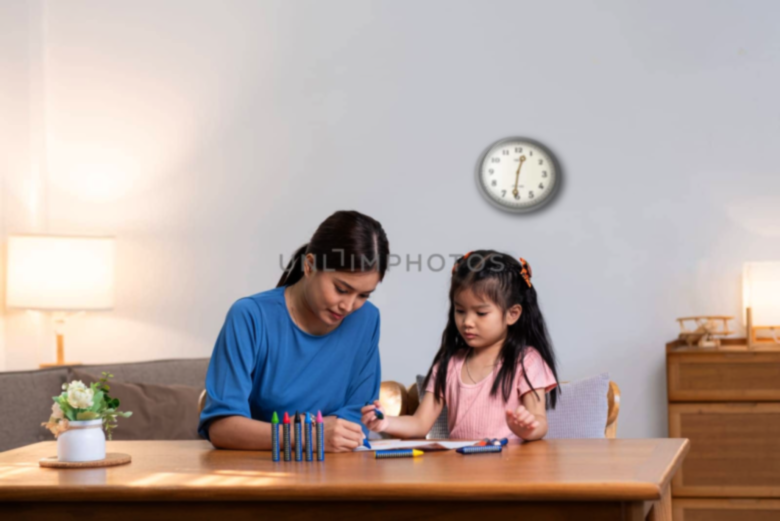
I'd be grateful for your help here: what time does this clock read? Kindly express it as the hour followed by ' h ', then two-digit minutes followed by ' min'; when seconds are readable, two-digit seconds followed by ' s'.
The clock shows 12 h 31 min
